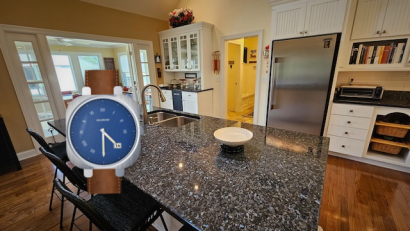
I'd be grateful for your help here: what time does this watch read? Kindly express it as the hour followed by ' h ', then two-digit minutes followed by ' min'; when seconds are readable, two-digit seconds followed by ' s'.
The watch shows 4 h 30 min
